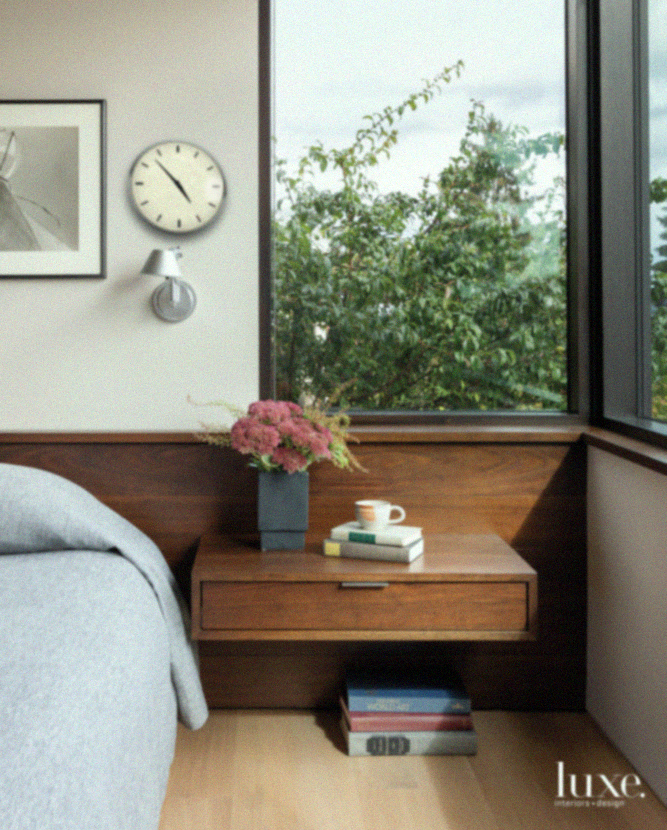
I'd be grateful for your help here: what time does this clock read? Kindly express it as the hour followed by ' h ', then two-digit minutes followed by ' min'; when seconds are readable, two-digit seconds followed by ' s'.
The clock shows 4 h 53 min
